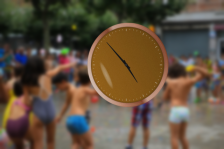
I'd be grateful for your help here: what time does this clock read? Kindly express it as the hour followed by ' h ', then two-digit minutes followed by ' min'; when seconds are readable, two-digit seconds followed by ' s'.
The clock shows 4 h 53 min
